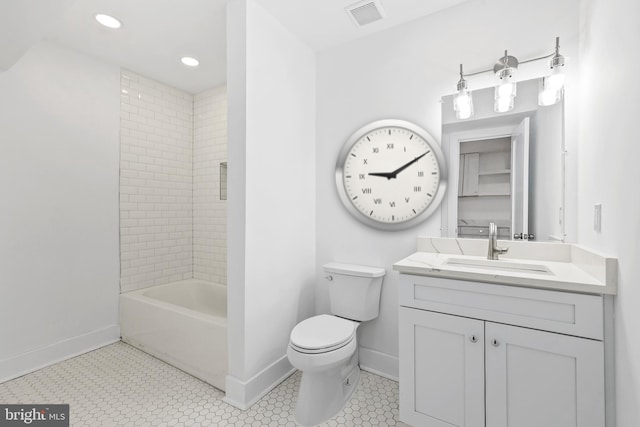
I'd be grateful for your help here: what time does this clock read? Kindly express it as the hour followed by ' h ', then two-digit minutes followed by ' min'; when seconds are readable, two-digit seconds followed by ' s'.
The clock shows 9 h 10 min
